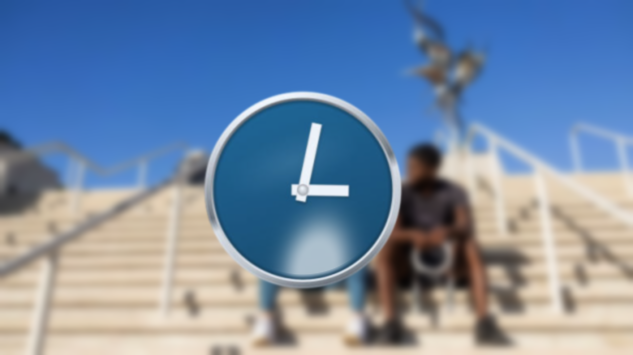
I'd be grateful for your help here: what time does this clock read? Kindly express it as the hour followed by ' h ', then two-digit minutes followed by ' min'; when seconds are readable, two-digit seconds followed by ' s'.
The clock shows 3 h 02 min
